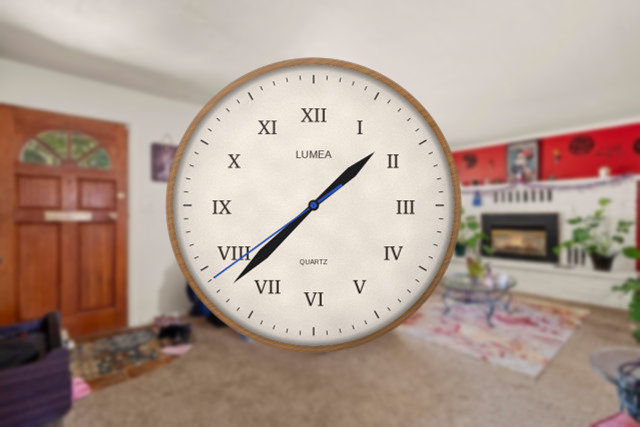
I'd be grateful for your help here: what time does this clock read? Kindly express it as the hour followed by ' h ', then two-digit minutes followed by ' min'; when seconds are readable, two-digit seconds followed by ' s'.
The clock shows 1 h 37 min 39 s
